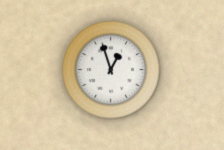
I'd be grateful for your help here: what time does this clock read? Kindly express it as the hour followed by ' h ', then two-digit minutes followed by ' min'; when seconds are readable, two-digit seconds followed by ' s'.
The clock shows 12 h 57 min
